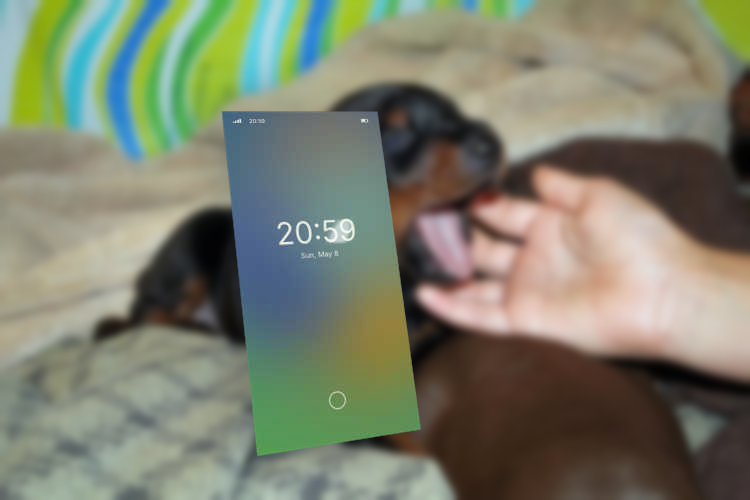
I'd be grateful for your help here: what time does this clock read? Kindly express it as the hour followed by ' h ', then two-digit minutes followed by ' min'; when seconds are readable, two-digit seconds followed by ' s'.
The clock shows 20 h 59 min
